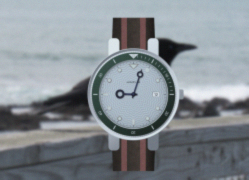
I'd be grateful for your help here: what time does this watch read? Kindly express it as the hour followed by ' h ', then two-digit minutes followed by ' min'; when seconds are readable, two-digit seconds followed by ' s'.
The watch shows 9 h 03 min
